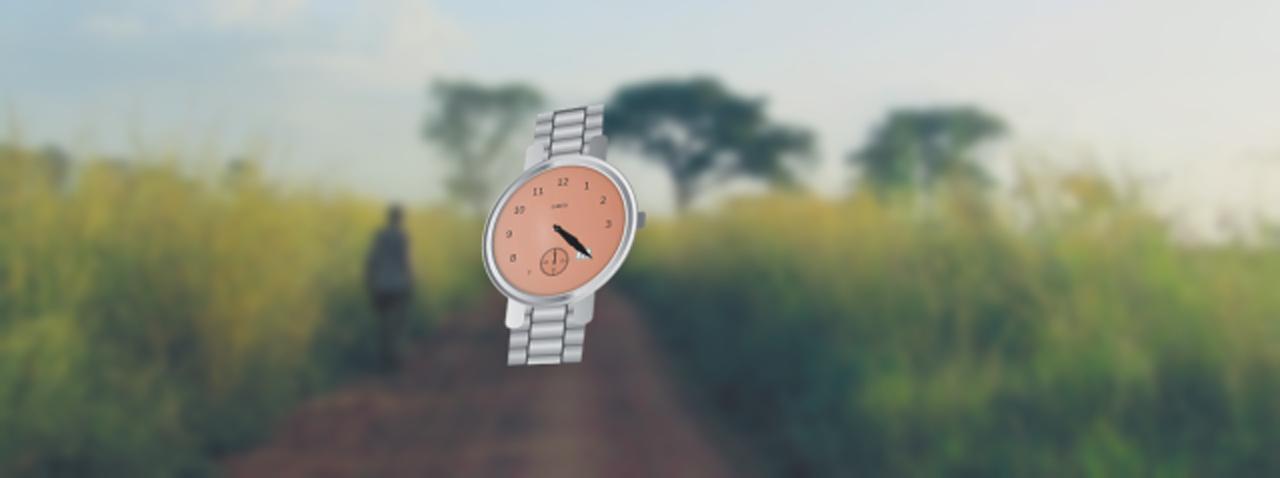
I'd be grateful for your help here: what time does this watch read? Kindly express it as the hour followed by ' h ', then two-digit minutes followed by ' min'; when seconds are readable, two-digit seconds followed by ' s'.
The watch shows 4 h 22 min
